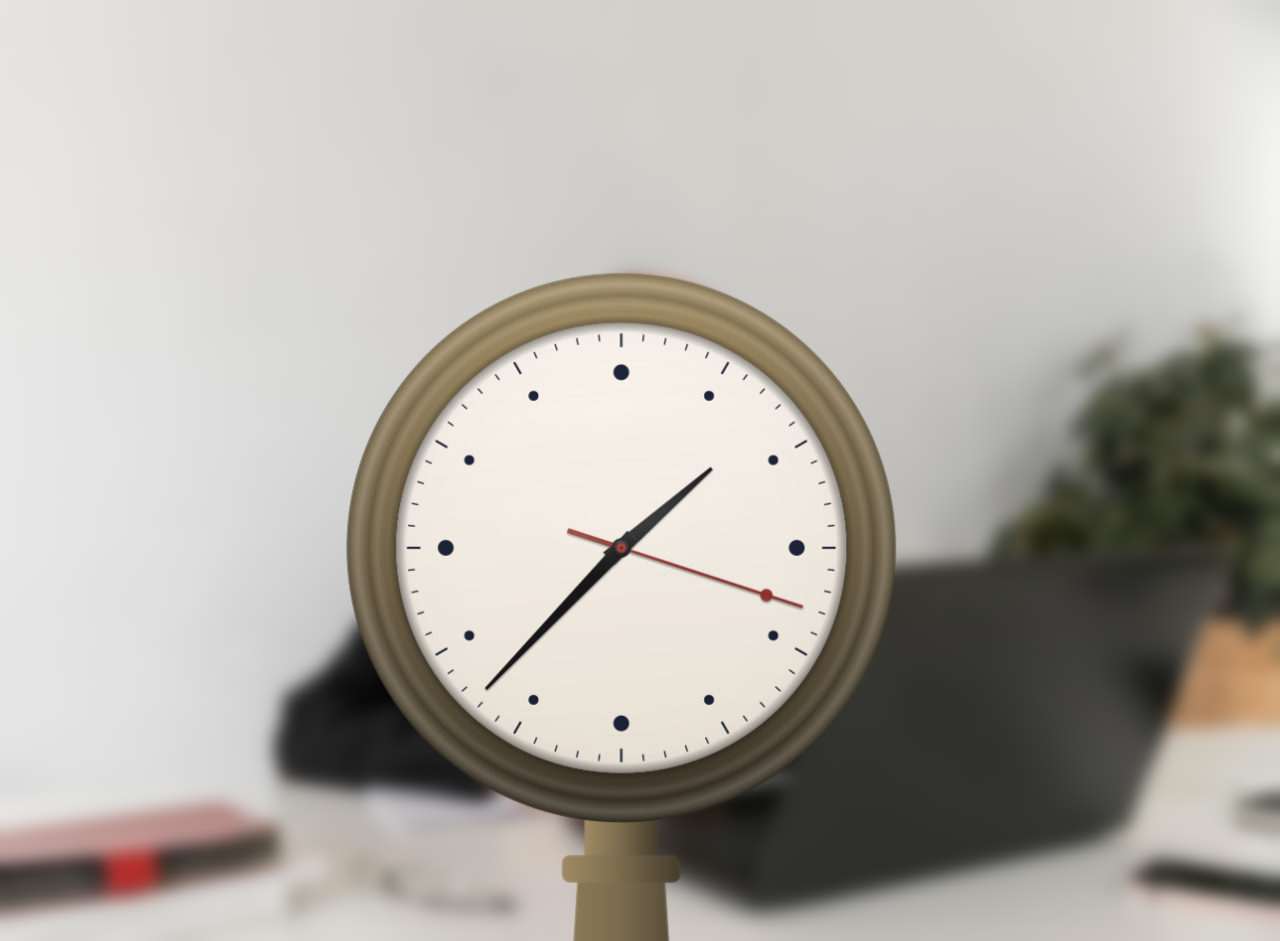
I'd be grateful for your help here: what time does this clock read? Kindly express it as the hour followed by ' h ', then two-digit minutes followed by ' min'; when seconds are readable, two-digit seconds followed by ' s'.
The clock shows 1 h 37 min 18 s
